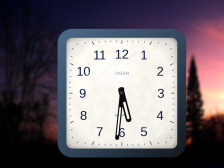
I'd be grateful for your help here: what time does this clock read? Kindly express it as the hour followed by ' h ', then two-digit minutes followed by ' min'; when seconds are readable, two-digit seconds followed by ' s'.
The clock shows 5 h 31 min
